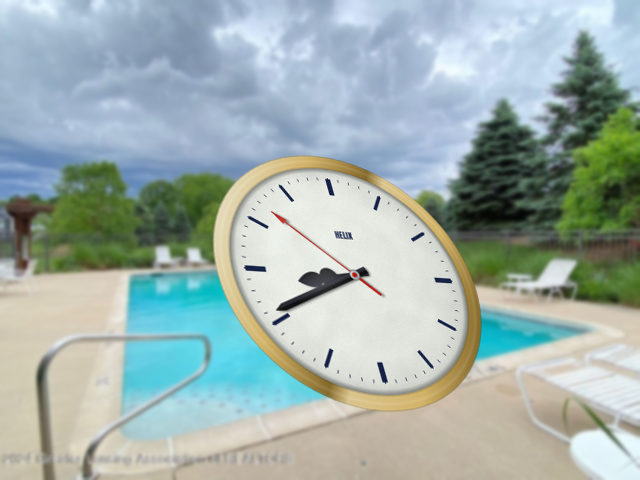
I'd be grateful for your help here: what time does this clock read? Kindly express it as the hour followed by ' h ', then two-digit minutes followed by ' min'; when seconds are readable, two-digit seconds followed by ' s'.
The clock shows 8 h 40 min 52 s
